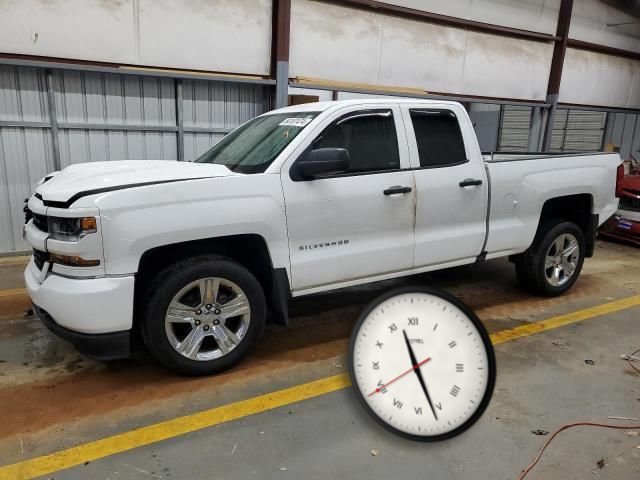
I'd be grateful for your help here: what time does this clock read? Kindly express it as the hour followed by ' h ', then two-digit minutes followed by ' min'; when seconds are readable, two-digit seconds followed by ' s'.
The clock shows 11 h 26 min 40 s
